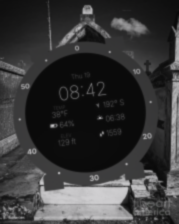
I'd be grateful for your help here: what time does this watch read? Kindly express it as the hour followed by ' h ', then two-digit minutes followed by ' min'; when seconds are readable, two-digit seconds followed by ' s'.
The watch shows 8 h 42 min
